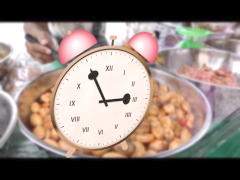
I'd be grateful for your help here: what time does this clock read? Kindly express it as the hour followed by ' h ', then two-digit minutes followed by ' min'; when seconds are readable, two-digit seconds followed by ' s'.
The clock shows 2 h 55 min
